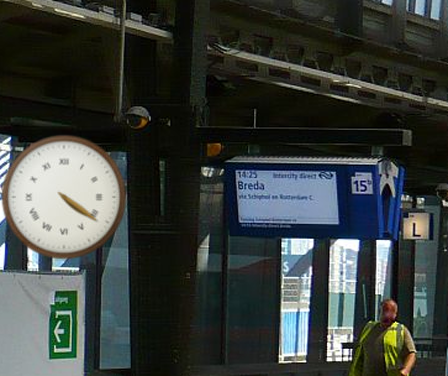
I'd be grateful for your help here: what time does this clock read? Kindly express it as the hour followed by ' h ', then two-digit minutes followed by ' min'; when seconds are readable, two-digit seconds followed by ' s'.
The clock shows 4 h 21 min
